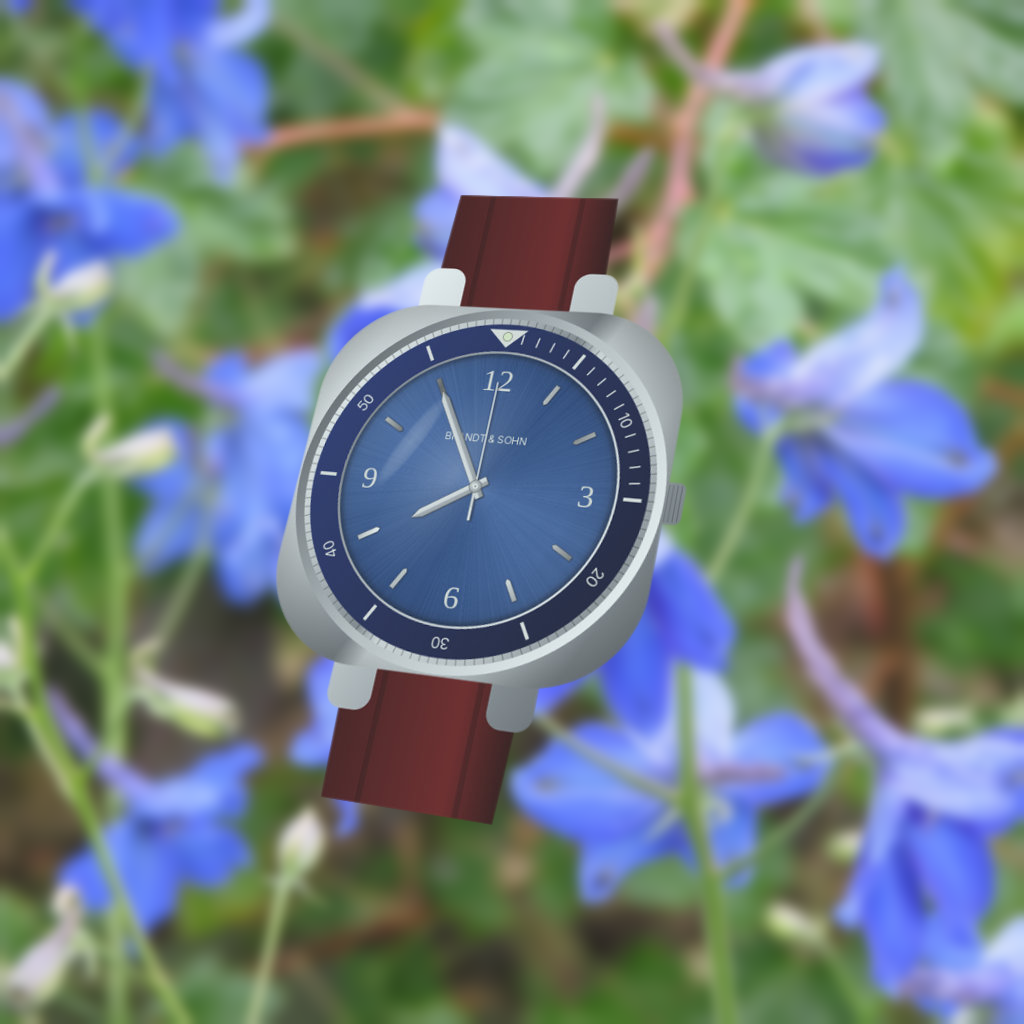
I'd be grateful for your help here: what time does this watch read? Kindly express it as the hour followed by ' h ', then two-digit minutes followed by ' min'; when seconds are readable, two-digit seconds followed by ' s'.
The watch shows 7 h 55 min 00 s
